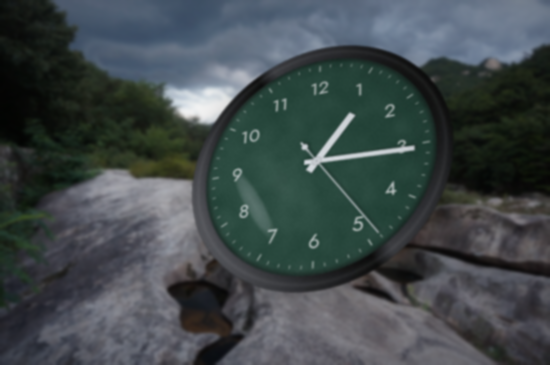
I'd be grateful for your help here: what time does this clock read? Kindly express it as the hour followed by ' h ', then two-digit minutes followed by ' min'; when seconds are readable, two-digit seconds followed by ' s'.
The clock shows 1 h 15 min 24 s
